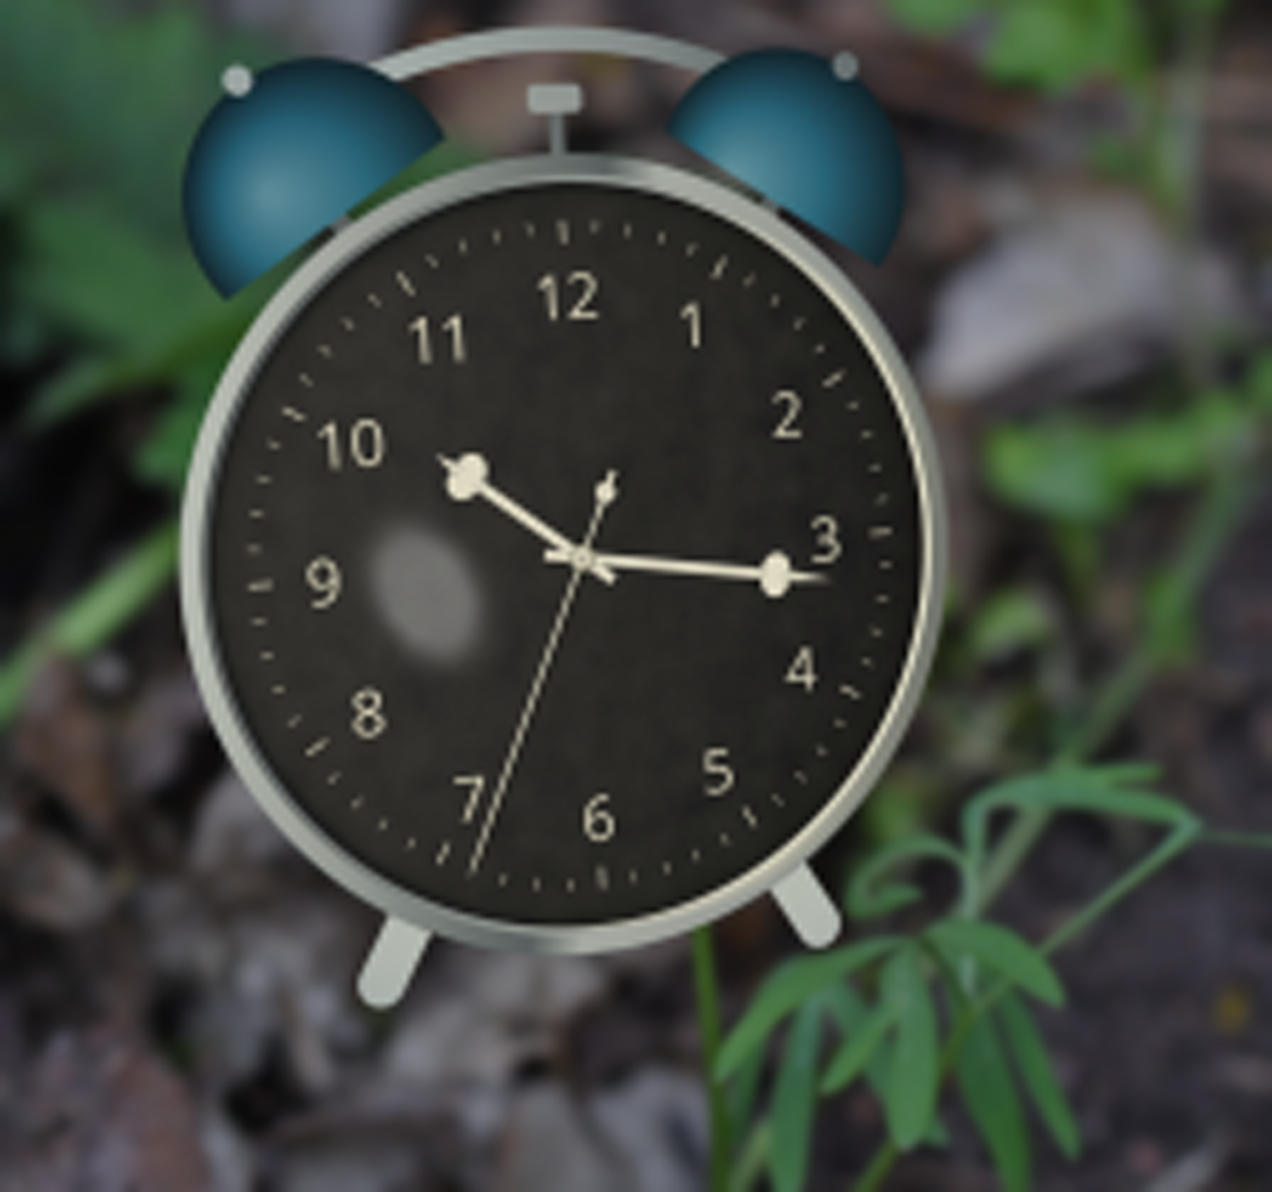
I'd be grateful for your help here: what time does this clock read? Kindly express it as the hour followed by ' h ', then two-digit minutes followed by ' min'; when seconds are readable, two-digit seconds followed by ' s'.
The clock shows 10 h 16 min 34 s
